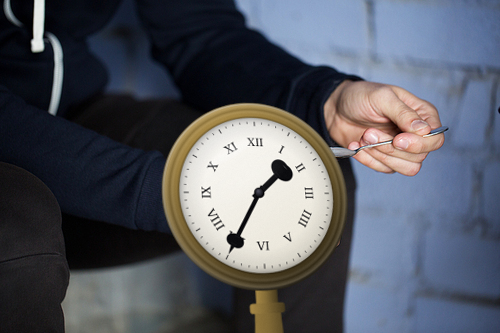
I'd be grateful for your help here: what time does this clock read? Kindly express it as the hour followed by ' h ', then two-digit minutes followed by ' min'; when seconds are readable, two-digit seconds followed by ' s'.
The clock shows 1 h 35 min
